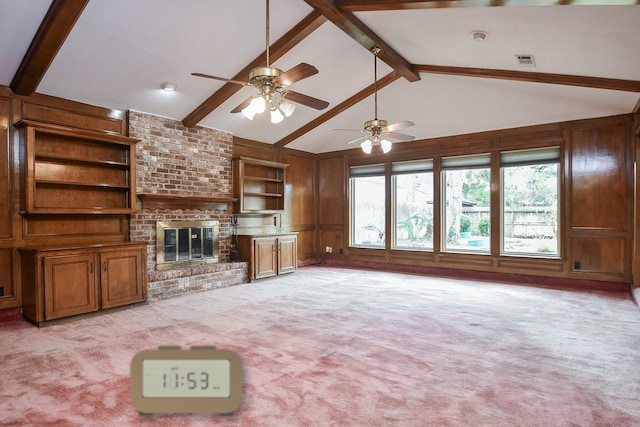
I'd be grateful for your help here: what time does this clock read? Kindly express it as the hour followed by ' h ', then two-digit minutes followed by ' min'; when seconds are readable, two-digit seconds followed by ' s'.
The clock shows 11 h 53 min
